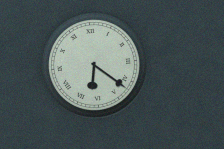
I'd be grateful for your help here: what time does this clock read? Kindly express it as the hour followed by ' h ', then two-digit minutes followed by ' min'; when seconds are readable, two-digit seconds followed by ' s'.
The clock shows 6 h 22 min
